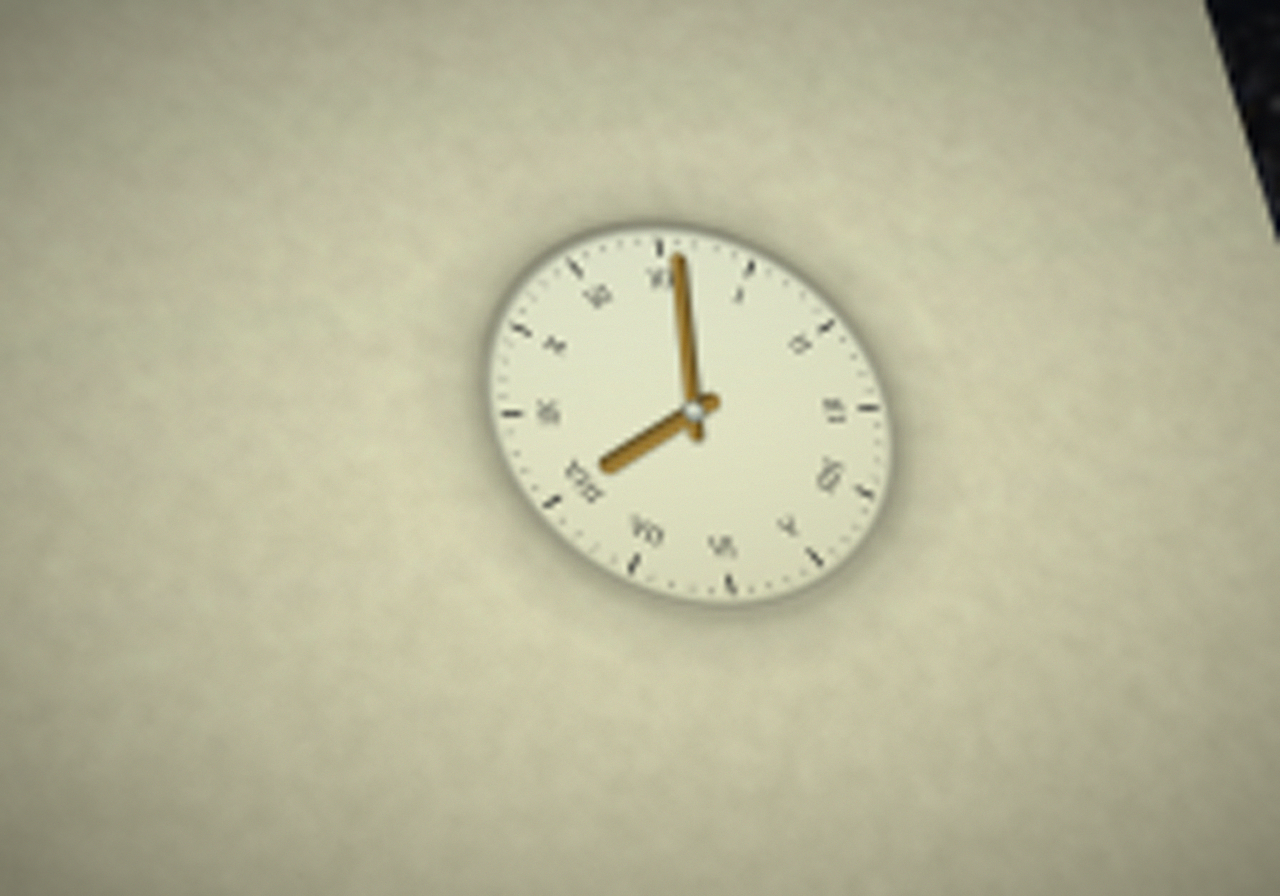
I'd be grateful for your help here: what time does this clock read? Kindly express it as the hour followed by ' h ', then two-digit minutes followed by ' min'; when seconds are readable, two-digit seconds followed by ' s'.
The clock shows 8 h 01 min
